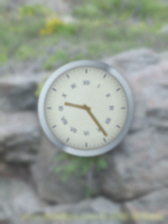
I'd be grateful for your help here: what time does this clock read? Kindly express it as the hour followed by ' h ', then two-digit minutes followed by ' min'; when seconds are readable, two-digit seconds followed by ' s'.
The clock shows 9 h 24 min
